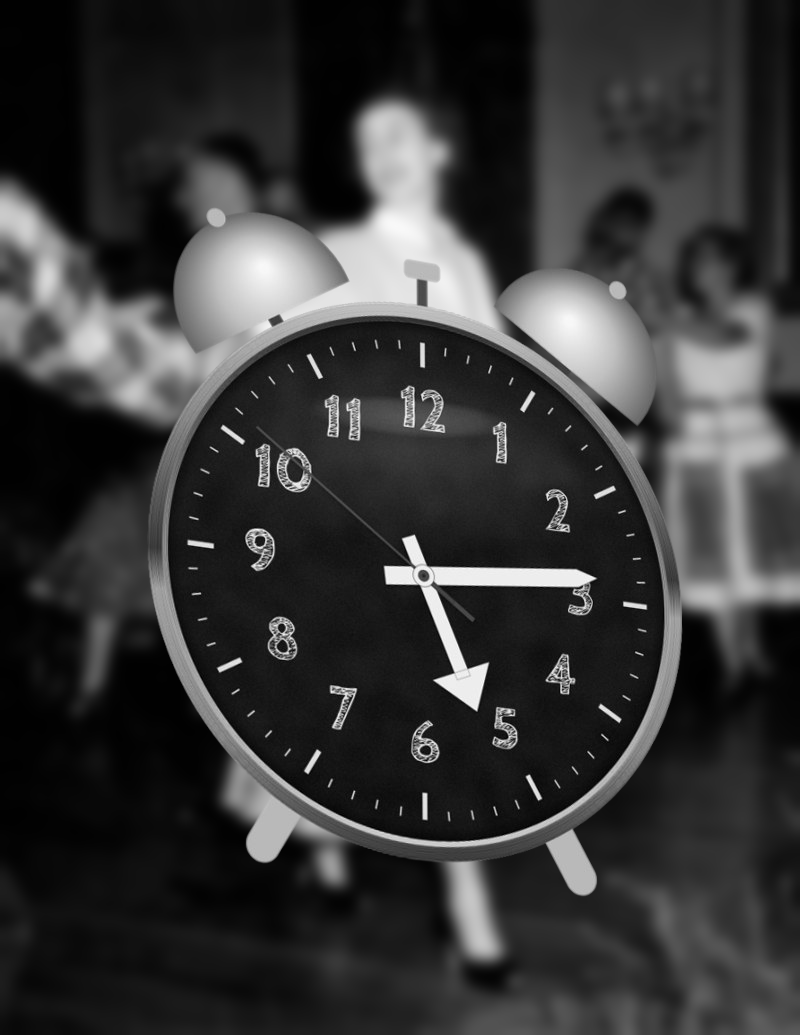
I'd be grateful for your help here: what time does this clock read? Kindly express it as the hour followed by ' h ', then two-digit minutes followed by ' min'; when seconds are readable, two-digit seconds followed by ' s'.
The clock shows 5 h 13 min 51 s
